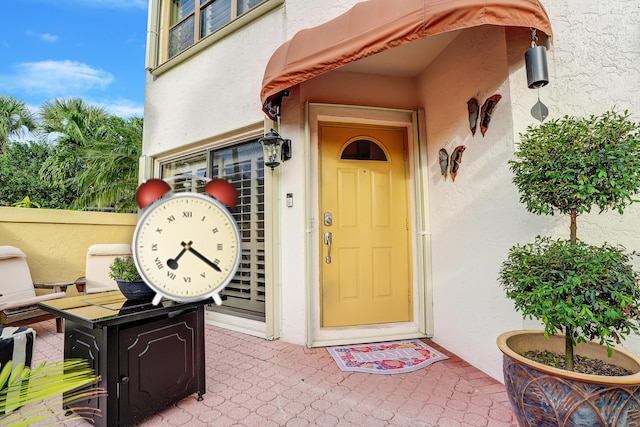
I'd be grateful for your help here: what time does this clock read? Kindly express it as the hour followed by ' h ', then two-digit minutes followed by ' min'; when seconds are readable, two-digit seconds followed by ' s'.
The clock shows 7 h 21 min
